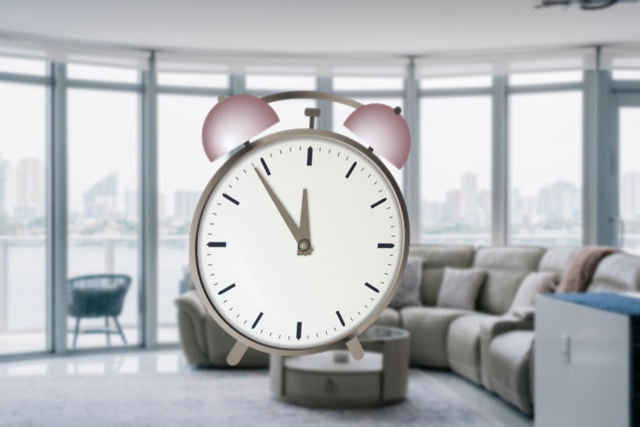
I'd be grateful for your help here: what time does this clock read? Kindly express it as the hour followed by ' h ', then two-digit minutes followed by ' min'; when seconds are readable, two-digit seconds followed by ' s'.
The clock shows 11 h 54 min
